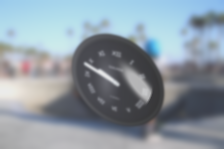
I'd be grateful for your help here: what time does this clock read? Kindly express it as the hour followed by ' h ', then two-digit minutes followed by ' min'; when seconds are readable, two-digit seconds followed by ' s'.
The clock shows 9 h 48 min
